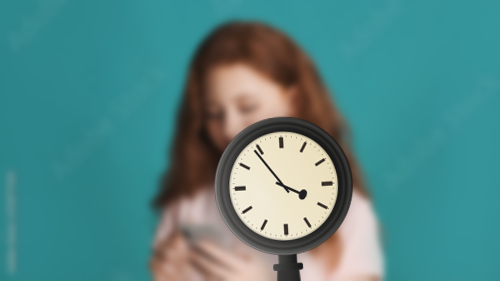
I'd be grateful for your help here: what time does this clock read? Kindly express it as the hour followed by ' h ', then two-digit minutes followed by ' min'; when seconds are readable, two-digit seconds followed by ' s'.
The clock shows 3 h 54 min
